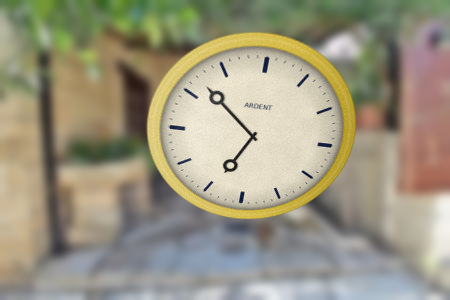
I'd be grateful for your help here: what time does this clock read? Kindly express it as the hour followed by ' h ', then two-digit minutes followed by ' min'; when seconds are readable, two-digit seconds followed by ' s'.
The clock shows 6 h 52 min
